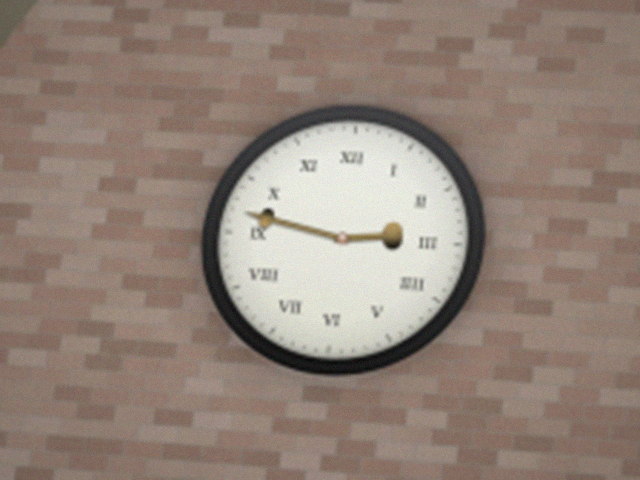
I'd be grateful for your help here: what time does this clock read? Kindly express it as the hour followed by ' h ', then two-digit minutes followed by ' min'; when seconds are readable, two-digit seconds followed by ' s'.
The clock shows 2 h 47 min
